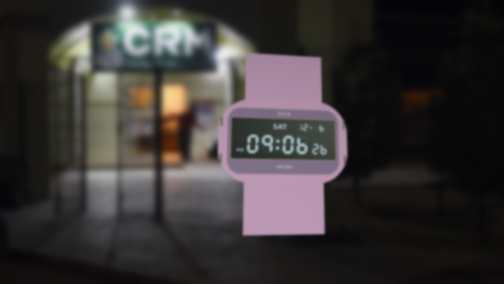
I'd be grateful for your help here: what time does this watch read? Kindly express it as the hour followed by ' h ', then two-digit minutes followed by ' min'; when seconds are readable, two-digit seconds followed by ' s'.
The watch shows 9 h 06 min
